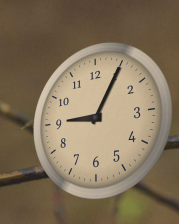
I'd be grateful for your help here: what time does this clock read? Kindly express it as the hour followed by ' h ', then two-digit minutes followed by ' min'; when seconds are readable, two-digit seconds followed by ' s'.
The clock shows 9 h 05 min
